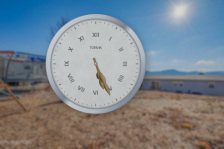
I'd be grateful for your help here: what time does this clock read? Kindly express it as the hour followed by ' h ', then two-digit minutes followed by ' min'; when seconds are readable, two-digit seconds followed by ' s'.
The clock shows 5 h 26 min
